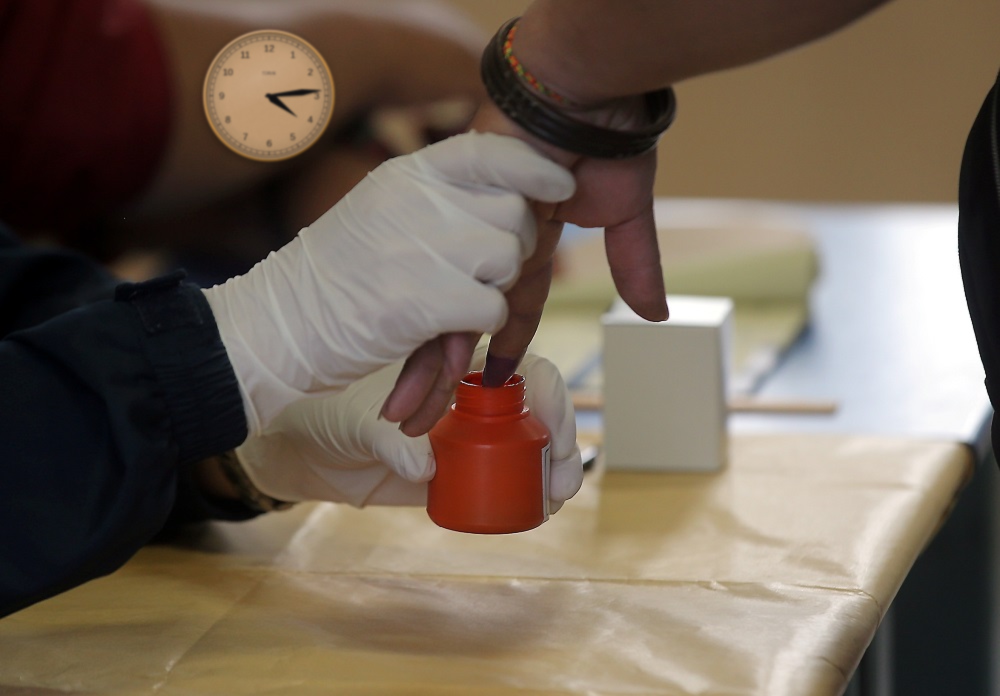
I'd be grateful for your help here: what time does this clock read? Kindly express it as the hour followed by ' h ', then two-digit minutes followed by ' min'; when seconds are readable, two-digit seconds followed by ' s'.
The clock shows 4 h 14 min
